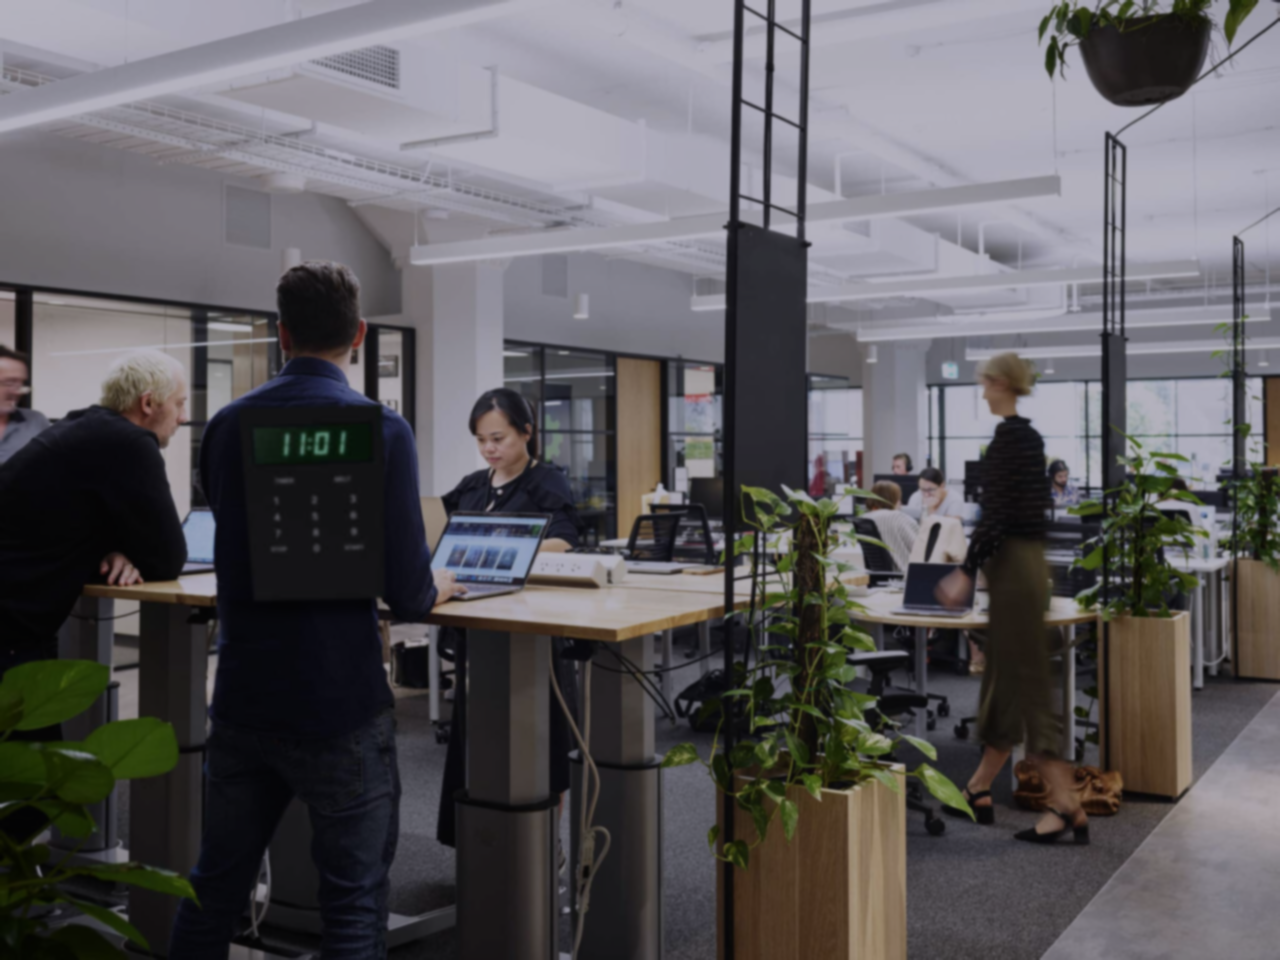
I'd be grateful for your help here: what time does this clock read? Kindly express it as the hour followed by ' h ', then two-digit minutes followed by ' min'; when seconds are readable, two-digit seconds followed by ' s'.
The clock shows 11 h 01 min
